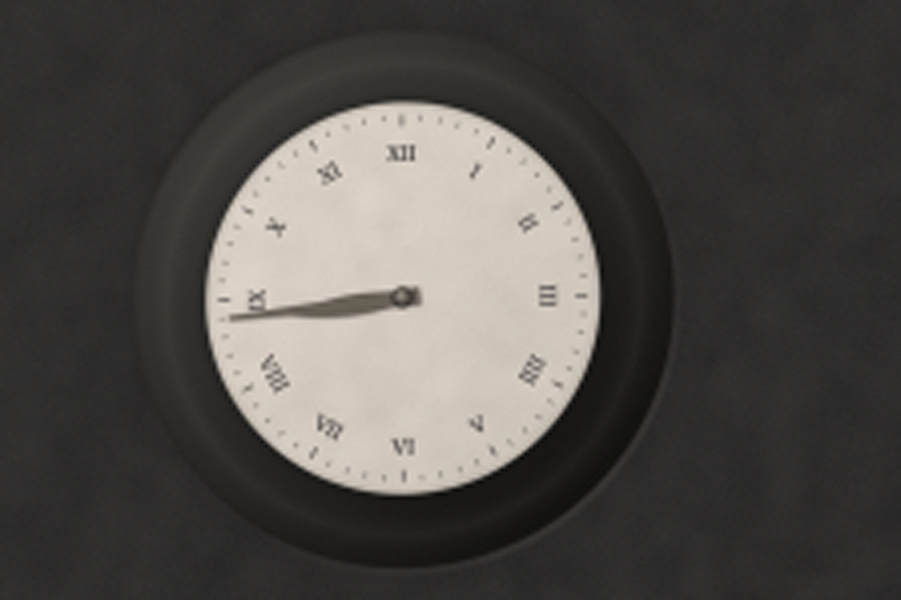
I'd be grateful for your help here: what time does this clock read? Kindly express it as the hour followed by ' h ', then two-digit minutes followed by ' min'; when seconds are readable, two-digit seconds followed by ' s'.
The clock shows 8 h 44 min
